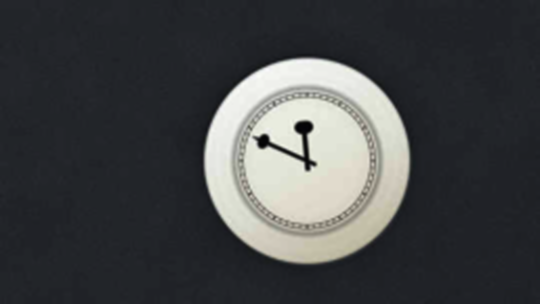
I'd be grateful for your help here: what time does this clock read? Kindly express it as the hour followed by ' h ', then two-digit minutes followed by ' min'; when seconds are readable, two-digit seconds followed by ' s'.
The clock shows 11 h 49 min
